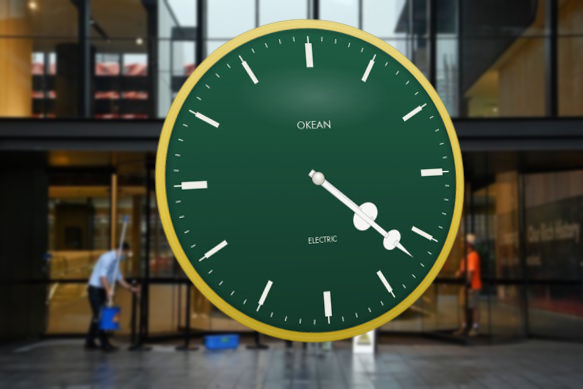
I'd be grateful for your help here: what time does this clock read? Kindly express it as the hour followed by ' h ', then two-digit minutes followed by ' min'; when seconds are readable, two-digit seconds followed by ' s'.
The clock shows 4 h 22 min
